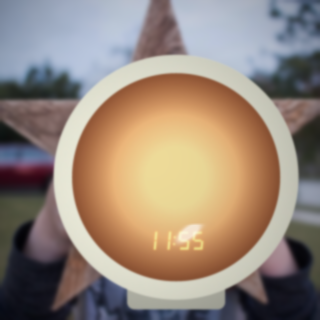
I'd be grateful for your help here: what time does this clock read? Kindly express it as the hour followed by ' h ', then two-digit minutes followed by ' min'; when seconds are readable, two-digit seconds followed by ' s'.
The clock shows 11 h 55 min
